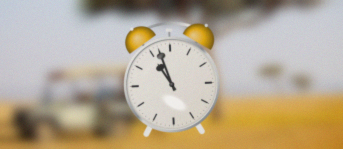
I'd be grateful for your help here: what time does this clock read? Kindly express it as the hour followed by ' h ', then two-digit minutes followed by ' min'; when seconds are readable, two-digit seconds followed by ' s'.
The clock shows 10 h 57 min
